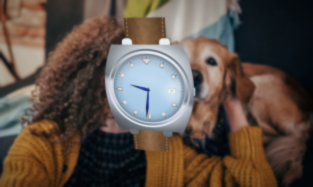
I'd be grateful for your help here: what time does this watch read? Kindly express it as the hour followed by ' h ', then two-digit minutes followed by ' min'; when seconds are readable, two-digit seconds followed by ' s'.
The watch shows 9 h 31 min
